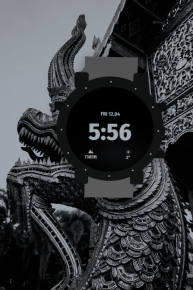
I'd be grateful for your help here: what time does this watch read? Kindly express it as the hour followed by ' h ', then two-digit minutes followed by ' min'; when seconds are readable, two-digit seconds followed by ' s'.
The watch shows 5 h 56 min
